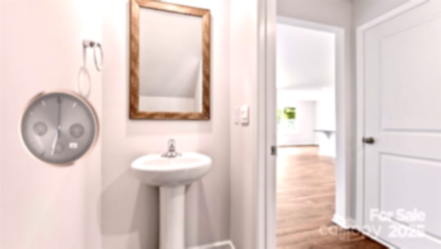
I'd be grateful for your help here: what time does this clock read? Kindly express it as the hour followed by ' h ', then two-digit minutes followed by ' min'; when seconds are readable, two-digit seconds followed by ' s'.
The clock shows 6 h 32 min
